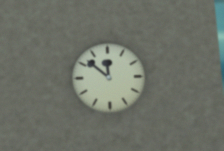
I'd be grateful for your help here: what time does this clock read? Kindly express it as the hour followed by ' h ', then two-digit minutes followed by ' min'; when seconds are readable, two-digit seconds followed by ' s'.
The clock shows 11 h 52 min
